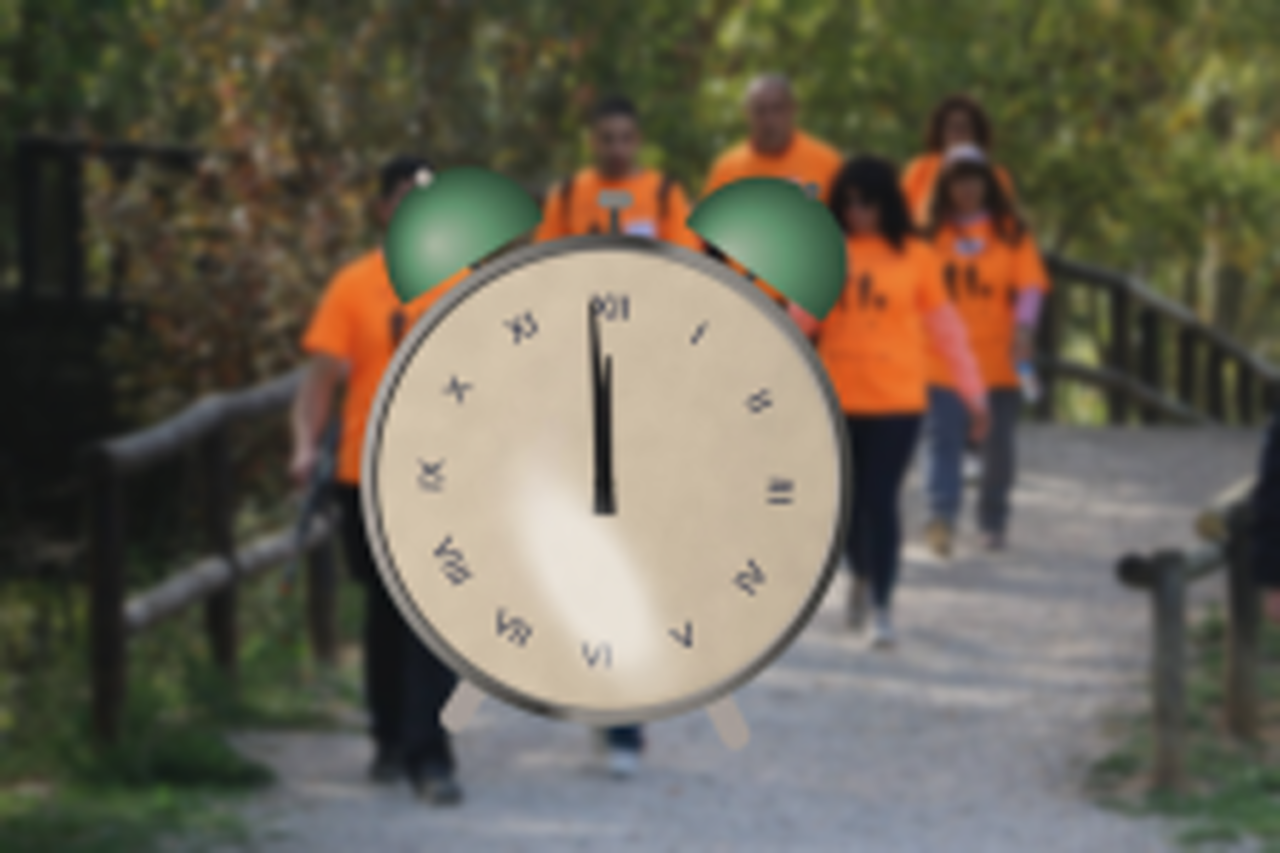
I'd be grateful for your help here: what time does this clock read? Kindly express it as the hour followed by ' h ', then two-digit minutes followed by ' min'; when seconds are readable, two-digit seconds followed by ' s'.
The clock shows 11 h 59 min
